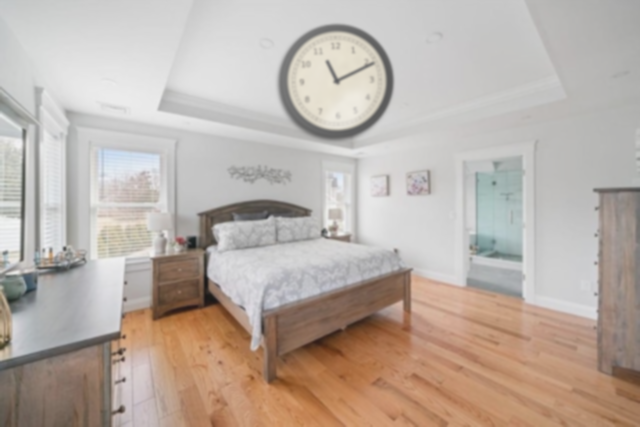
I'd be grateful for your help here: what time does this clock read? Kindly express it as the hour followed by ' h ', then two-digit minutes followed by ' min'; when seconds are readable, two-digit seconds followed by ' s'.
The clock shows 11 h 11 min
